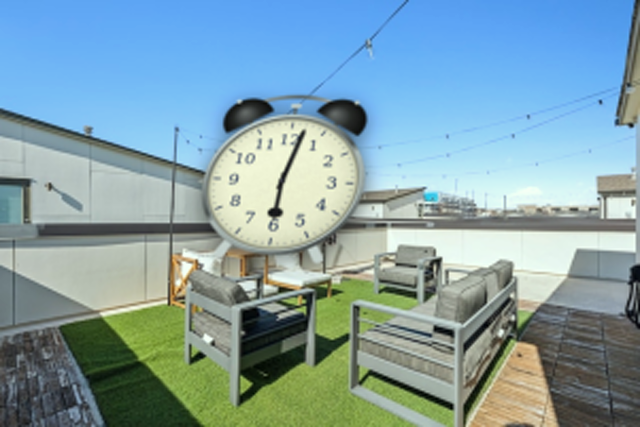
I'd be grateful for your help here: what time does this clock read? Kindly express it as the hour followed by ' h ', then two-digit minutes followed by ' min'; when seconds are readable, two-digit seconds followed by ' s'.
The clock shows 6 h 02 min
